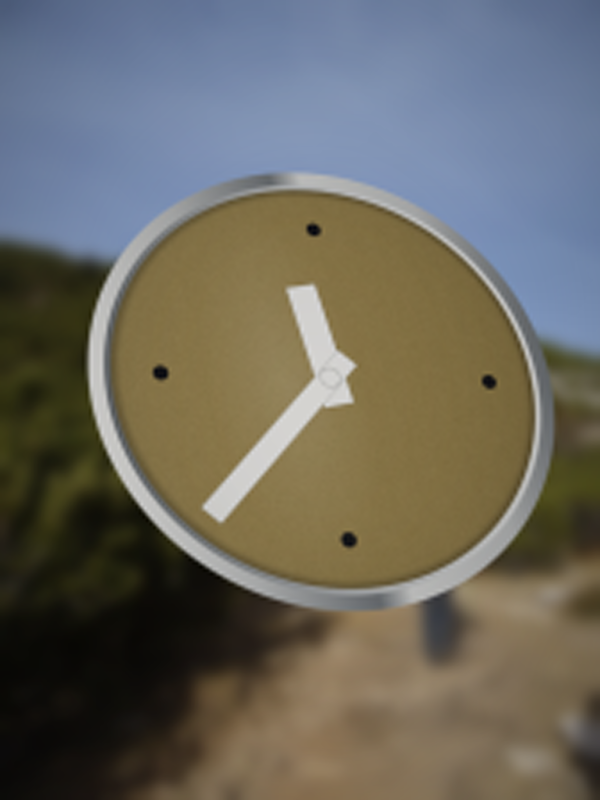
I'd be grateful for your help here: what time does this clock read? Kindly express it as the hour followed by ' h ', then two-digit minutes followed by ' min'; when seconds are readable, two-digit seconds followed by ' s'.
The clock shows 11 h 37 min
